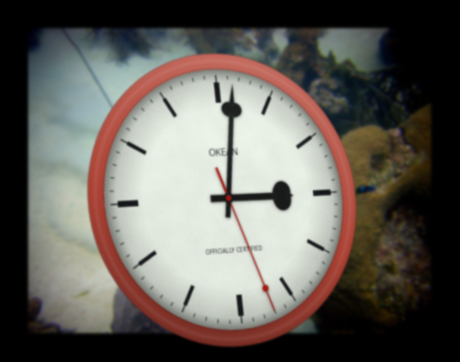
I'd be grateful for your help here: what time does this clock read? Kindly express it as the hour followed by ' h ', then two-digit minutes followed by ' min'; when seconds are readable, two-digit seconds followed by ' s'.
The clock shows 3 h 01 min 27 s
